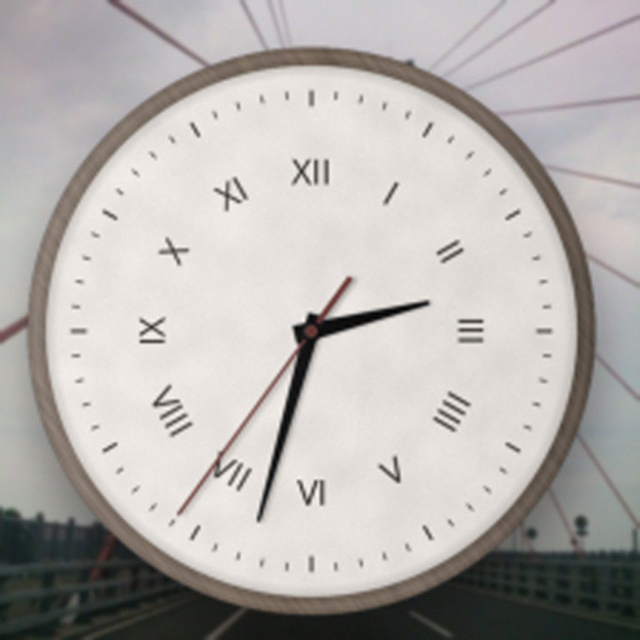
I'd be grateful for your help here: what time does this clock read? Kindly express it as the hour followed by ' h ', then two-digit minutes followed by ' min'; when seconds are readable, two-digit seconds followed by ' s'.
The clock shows 2 h 32 min 36 s
